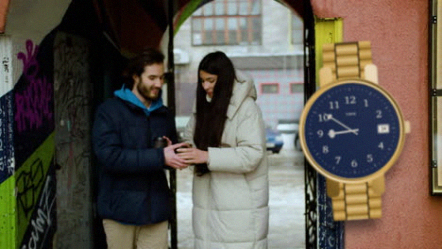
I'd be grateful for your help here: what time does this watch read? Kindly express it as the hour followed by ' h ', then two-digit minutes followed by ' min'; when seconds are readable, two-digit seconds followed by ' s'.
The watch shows 8 h 51 min
